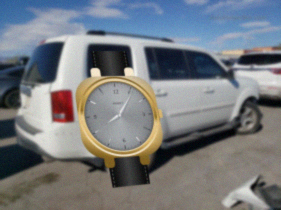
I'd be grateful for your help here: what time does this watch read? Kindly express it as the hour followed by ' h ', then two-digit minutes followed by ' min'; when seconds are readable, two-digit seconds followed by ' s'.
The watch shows 8 h 06 min
